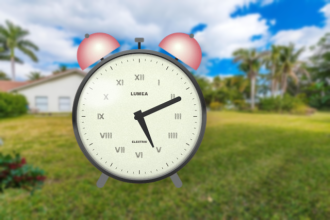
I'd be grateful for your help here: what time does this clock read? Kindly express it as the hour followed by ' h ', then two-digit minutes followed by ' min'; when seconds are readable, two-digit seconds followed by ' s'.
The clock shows 5 h 11 min
